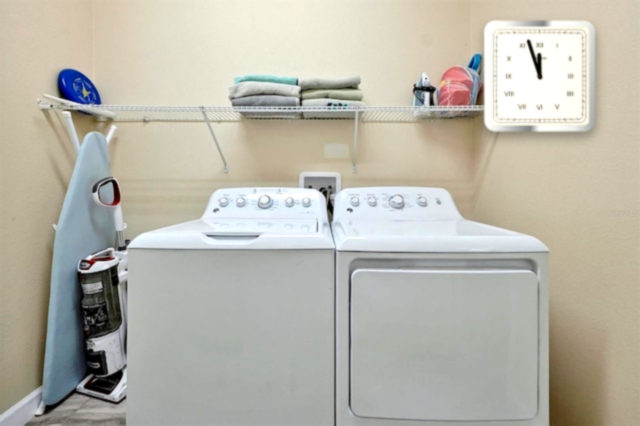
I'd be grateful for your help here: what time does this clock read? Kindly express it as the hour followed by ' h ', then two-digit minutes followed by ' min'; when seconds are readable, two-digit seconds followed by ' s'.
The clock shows 11 h 57 min
